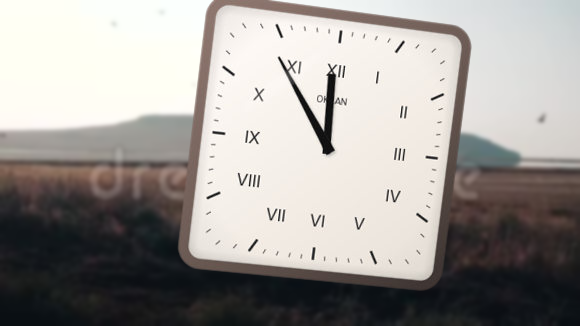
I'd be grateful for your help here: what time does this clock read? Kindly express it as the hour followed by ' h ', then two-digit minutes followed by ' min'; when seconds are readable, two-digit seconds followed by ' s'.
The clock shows 11 h 54 min
